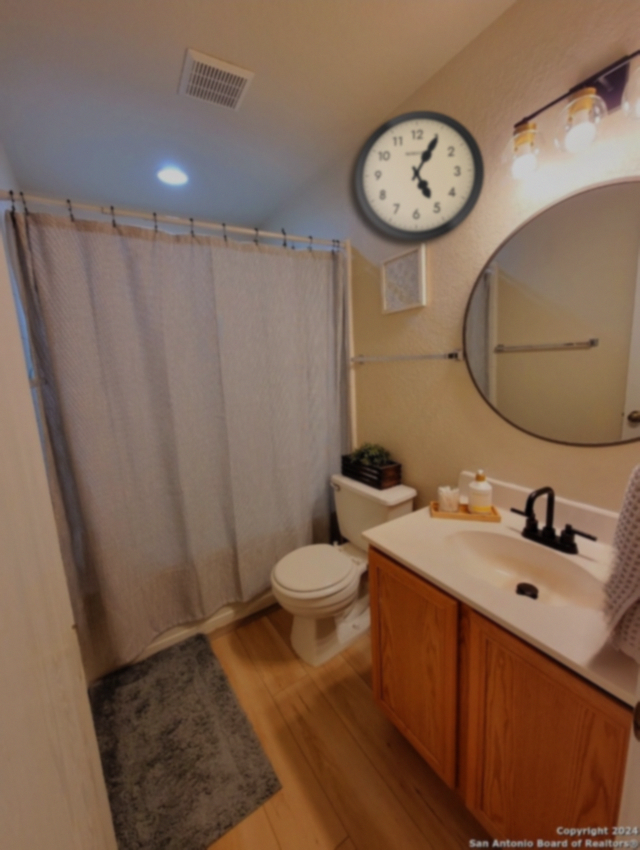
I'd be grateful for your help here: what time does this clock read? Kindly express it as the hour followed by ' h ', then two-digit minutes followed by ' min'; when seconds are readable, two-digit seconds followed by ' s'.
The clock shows 5 h 05 min
